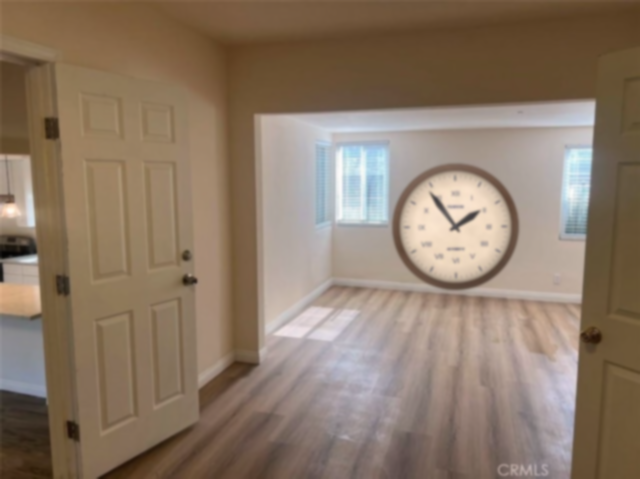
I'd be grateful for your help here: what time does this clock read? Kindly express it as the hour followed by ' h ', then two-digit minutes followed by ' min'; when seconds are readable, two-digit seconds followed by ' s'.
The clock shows 1 h 54 min
